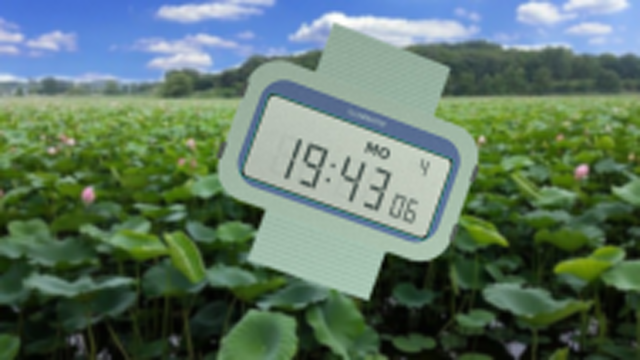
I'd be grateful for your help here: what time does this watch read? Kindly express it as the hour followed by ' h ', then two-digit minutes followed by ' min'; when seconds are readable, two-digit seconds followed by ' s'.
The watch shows 19 h 43 min 06 s
